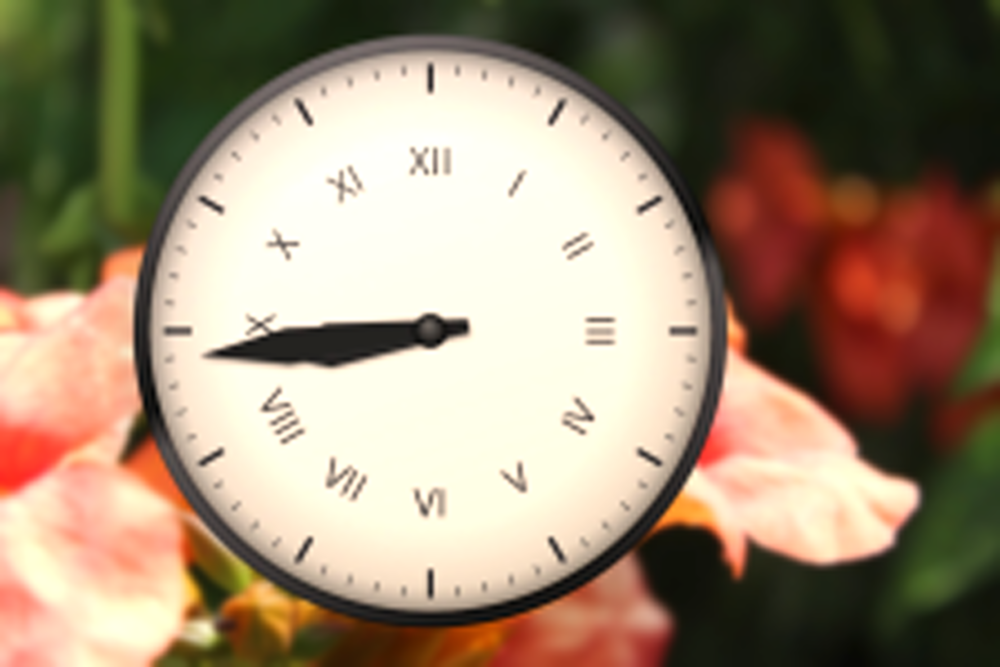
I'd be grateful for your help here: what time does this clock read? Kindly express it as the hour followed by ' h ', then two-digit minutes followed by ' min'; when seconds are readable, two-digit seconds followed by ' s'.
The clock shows 8 h 44 min
